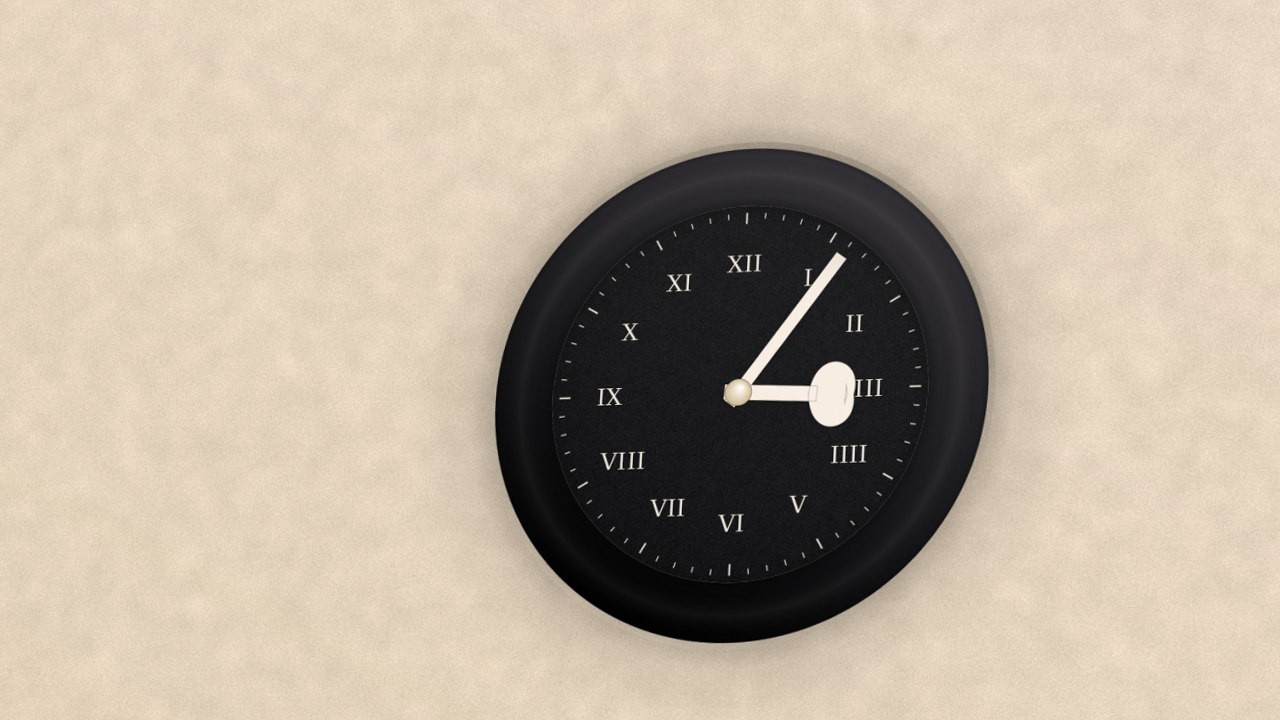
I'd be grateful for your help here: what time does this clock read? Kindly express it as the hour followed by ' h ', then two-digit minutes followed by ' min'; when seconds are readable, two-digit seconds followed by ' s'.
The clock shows 3 h 06 min
